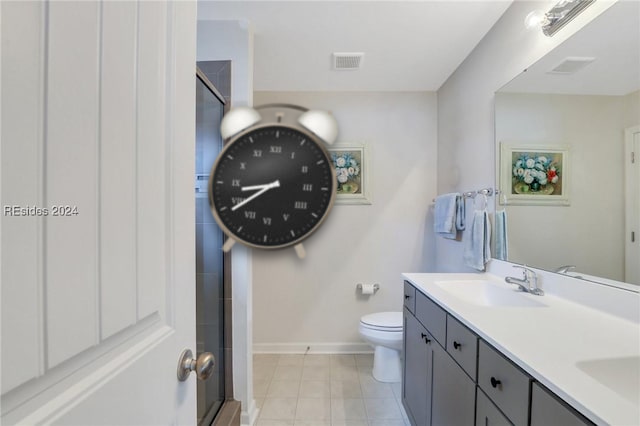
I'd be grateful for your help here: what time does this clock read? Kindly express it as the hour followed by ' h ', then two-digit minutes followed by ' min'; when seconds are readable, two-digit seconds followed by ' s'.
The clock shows 8 h 39 min
